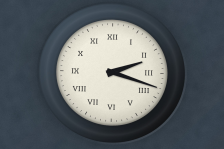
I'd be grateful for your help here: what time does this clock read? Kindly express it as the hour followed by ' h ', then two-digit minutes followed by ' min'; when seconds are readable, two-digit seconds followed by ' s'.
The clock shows 2 h 18 min
